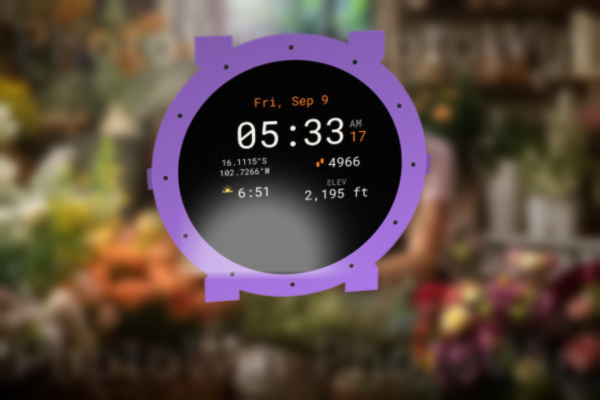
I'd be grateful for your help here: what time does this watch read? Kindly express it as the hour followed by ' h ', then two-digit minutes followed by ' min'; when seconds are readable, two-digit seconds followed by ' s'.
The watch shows 5 h 33 min 17 s
